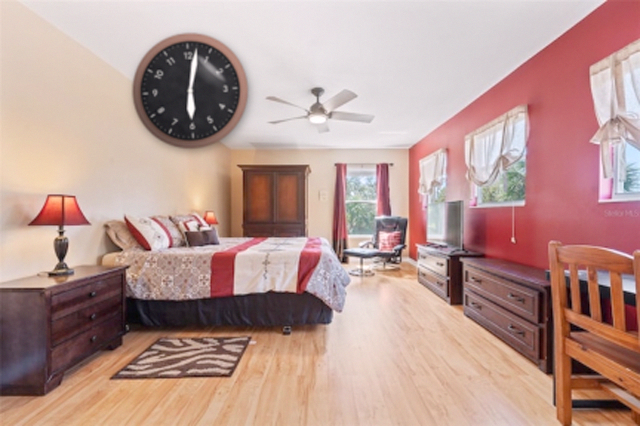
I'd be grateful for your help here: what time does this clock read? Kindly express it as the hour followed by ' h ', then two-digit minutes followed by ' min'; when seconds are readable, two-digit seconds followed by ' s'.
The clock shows 6 h 02 min
